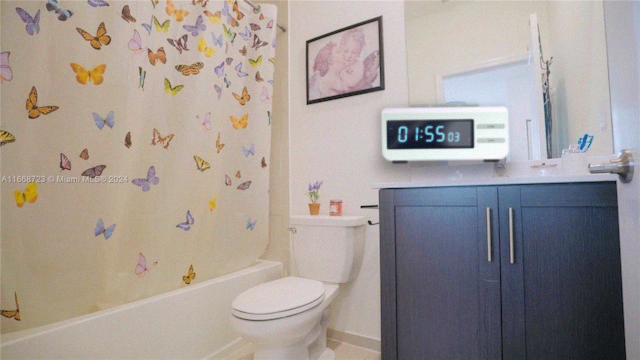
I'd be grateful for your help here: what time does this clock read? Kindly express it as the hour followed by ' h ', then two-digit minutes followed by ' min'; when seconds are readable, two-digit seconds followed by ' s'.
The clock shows 1 h 55 min
